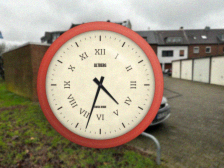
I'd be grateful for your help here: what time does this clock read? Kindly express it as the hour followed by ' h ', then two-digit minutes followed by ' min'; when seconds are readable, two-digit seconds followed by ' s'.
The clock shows 4 h 33 min
